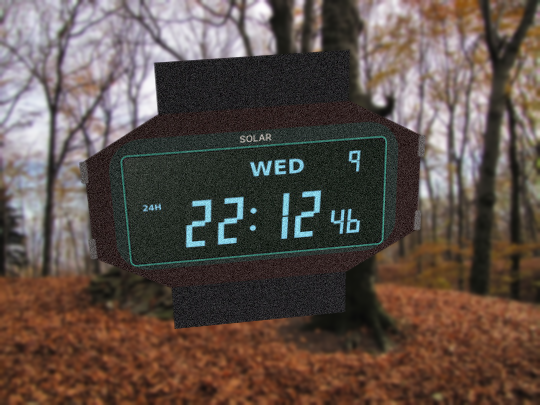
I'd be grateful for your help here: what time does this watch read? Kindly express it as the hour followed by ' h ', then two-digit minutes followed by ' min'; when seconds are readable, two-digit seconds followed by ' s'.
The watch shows 22 h 12 min 46 s
